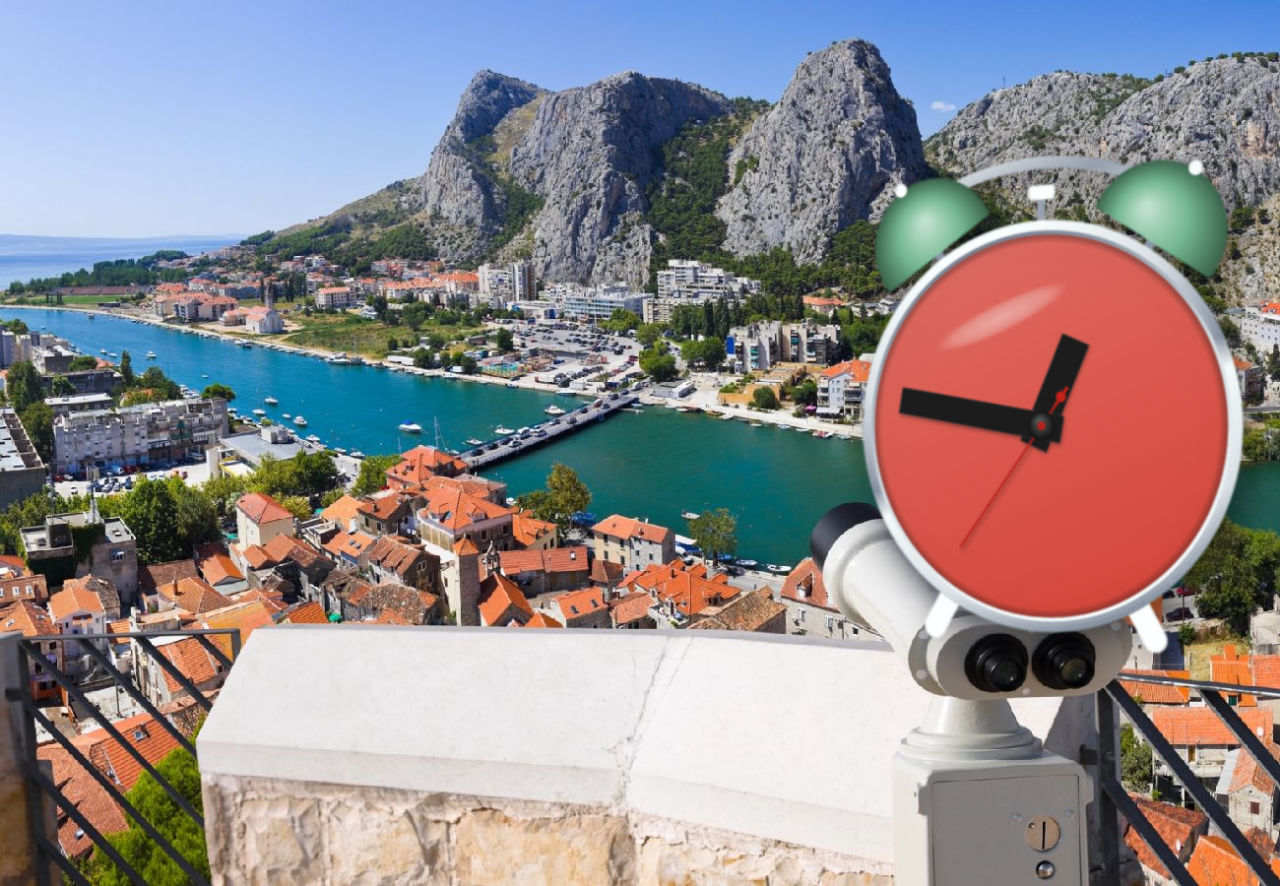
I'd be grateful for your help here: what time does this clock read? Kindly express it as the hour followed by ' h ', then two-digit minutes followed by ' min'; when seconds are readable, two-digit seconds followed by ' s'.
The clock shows 12 h 46 min 36 s
